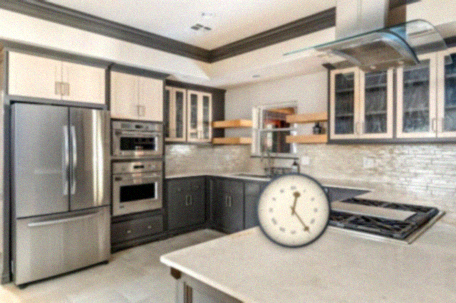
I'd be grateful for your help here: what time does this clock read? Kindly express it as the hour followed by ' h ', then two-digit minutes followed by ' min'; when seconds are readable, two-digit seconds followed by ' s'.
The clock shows 12 h 24 min
